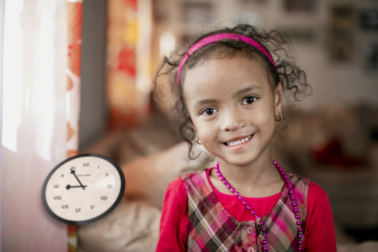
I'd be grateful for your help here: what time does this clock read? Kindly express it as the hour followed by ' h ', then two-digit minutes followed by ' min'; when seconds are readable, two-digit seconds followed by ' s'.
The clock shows 8 h 54 min
